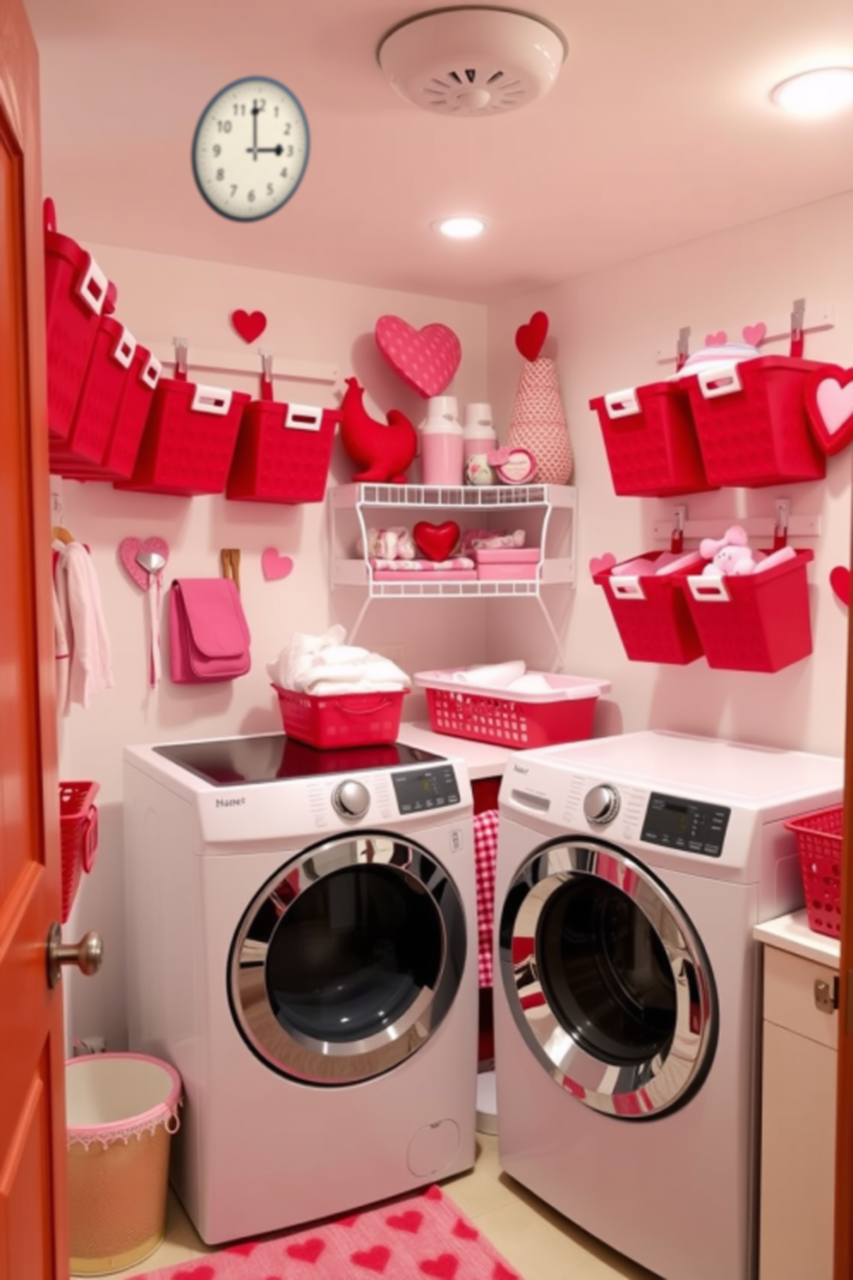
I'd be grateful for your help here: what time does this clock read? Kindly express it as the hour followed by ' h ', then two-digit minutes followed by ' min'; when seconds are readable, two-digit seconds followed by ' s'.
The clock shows 2 h 59 min
